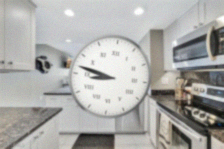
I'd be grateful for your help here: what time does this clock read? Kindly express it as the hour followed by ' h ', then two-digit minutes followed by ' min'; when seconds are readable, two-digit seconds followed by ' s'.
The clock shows 8 h 47 min
